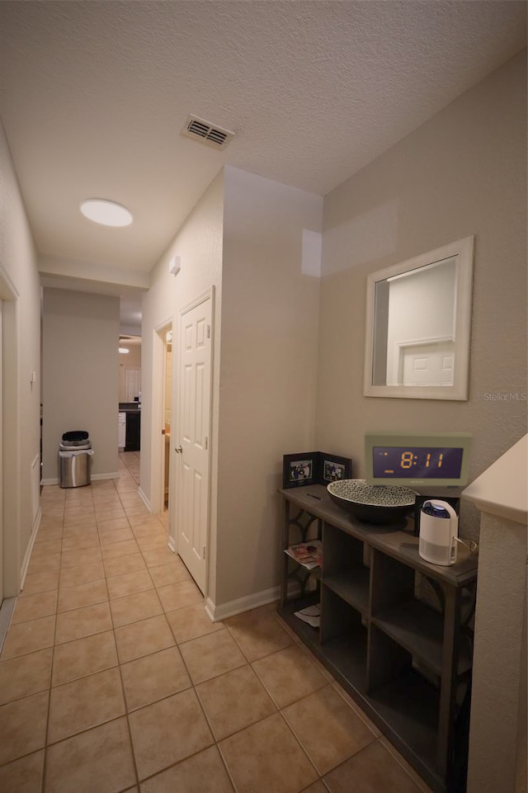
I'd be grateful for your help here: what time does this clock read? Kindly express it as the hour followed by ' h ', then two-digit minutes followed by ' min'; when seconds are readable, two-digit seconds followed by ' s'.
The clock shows 8 h 11 min
